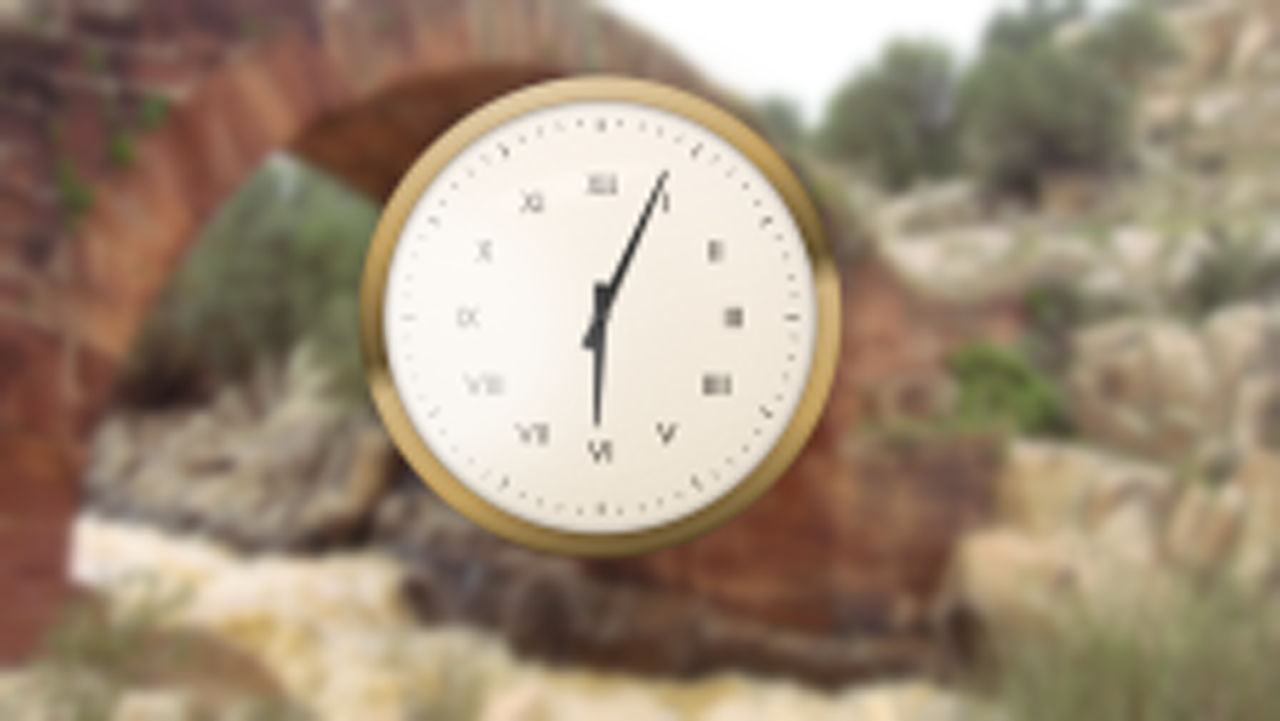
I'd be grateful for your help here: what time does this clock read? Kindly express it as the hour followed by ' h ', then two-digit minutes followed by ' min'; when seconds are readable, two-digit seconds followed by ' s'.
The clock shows 6 h 04 min
